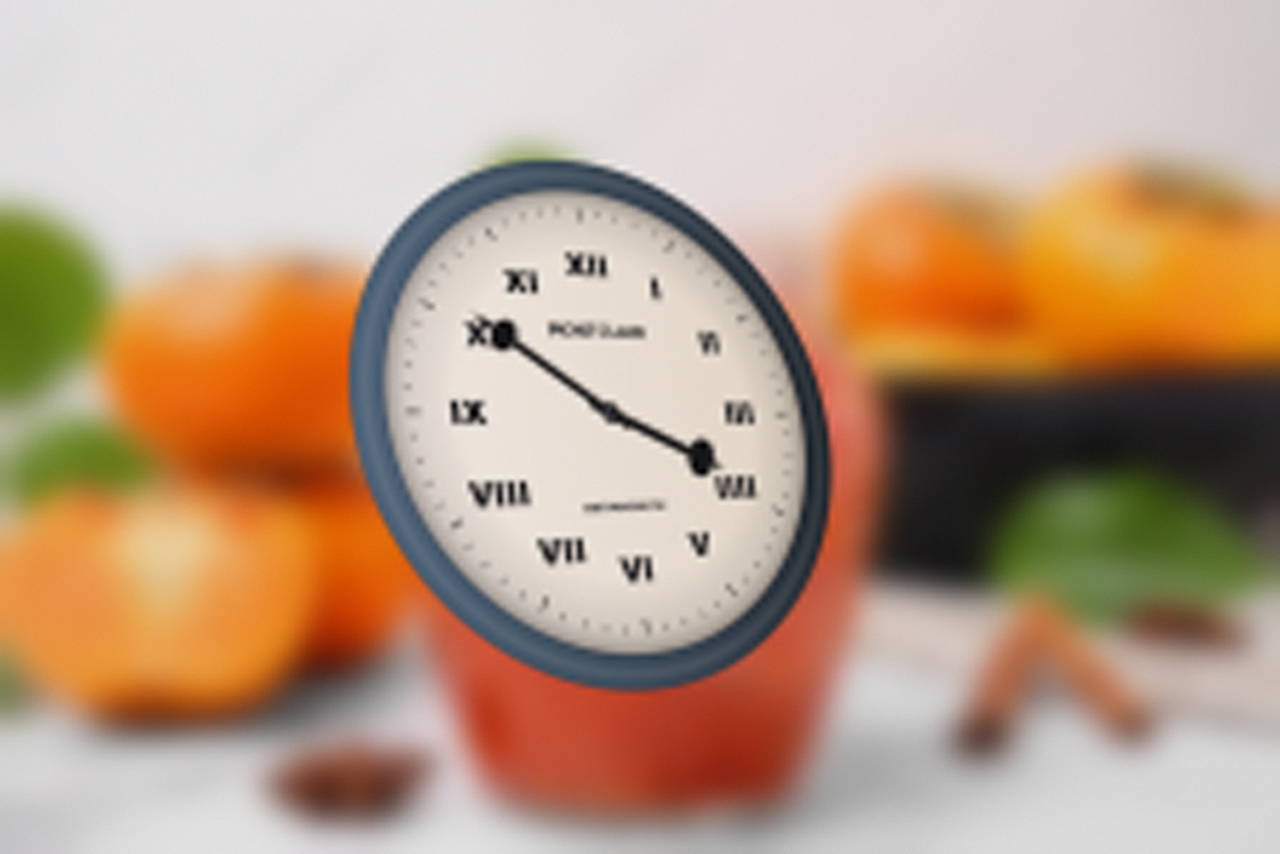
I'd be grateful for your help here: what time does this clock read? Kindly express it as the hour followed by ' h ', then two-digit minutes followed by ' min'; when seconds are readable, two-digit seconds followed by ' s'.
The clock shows 3 h 51 min
